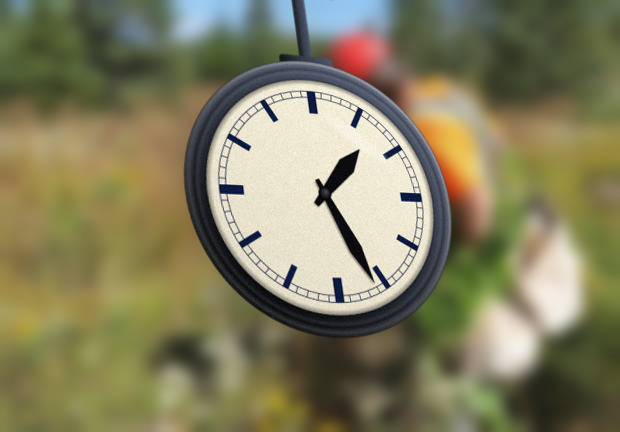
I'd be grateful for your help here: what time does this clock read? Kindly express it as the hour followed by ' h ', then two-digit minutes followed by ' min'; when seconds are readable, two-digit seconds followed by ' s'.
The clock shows 1 h 26 min
